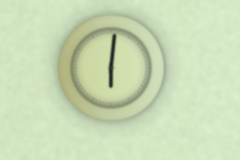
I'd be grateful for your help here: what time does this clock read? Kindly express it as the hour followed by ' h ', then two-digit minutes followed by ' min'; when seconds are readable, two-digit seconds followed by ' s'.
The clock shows 6 h 01 min
